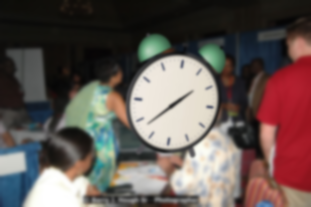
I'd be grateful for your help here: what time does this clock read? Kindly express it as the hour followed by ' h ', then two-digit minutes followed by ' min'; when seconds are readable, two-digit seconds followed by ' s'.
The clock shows 1 h 38 min
